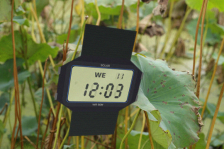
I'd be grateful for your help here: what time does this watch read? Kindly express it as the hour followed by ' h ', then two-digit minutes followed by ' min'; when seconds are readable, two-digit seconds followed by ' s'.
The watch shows 12 h 03 min
